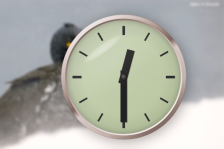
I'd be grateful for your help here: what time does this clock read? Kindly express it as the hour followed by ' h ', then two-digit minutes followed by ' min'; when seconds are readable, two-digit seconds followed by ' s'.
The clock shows 12 h 30 min
